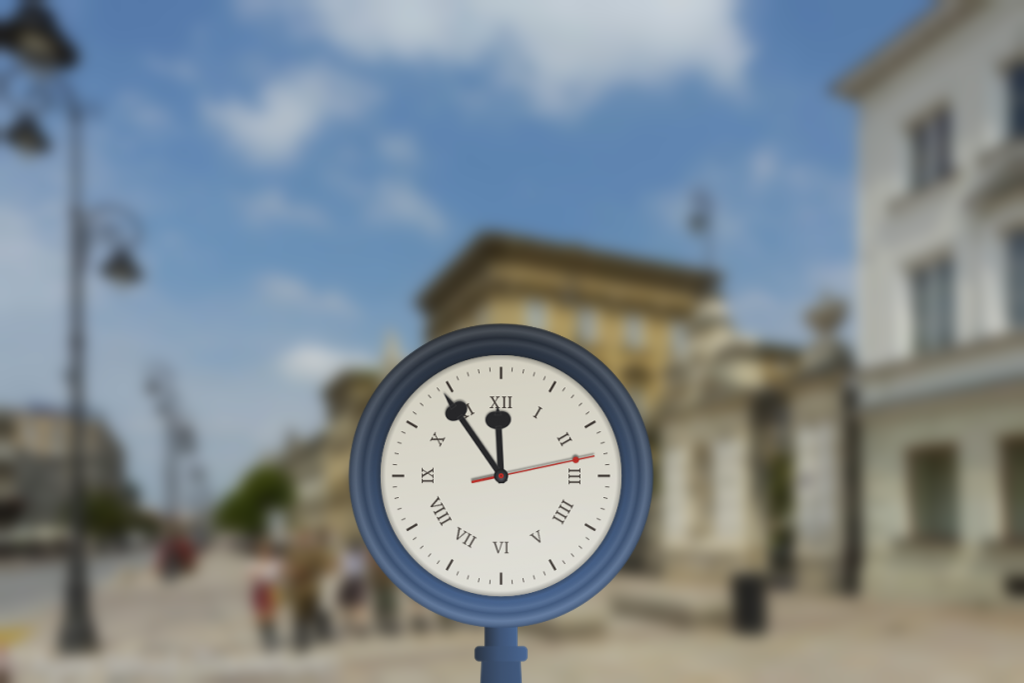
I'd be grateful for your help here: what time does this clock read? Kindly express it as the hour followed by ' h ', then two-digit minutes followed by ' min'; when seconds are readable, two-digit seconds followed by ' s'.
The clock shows 11 h 54 min 13 s
